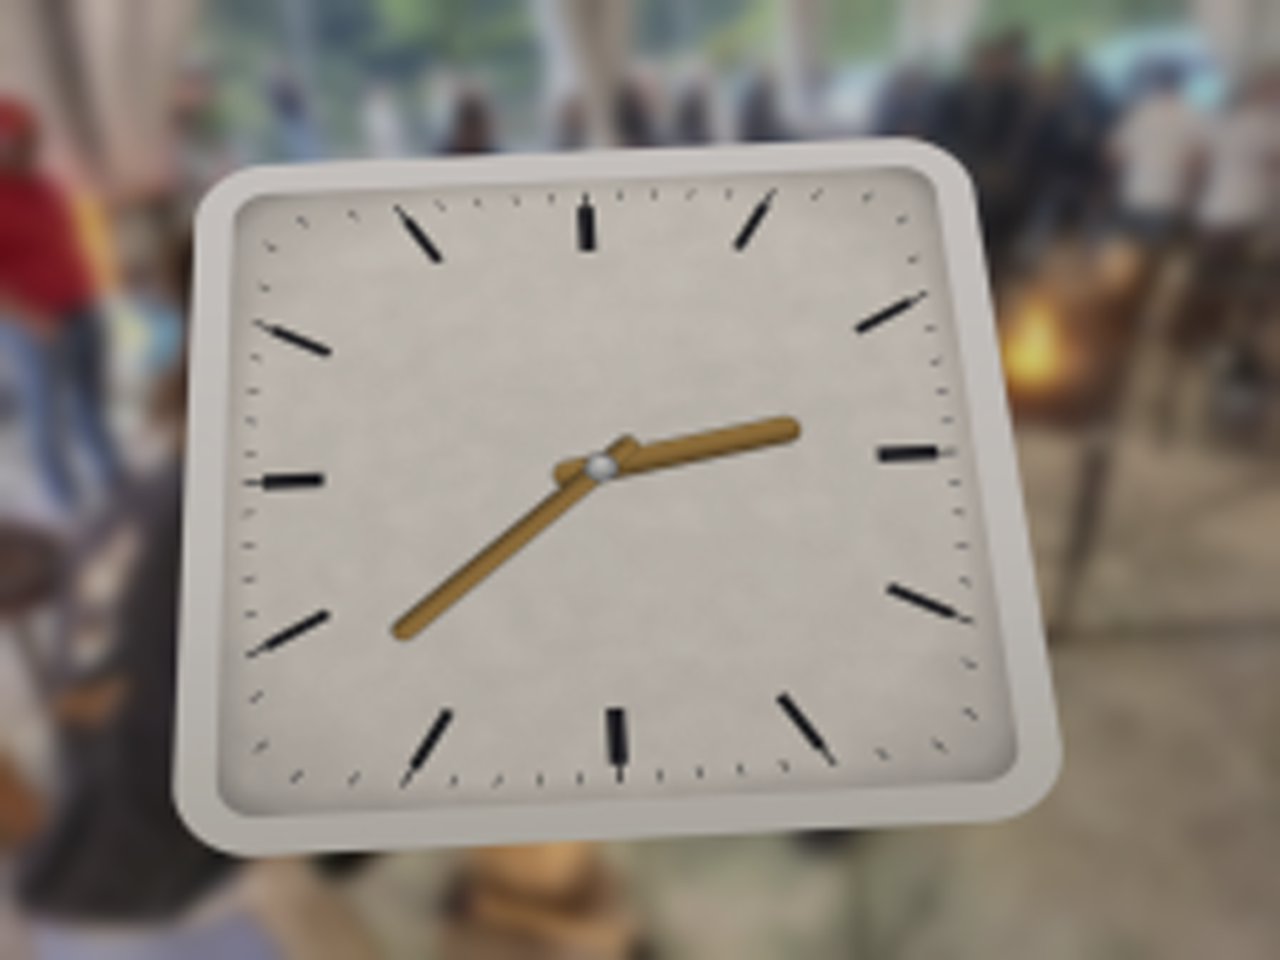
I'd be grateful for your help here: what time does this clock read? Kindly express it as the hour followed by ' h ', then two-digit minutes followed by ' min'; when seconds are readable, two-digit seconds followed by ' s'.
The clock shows 2 h 38 min
